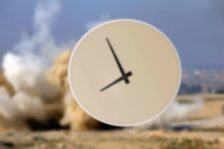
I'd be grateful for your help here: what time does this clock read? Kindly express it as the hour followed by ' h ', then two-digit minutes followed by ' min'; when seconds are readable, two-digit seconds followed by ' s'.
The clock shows 7 h 56 min
